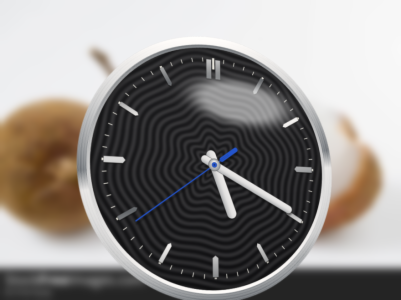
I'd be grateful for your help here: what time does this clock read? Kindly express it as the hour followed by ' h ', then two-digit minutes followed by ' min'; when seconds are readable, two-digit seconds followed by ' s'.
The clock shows 5 h 19 min 39 s
